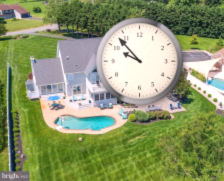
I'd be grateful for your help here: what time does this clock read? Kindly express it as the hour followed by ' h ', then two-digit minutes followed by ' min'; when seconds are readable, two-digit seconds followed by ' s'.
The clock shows 9 h 53 min
